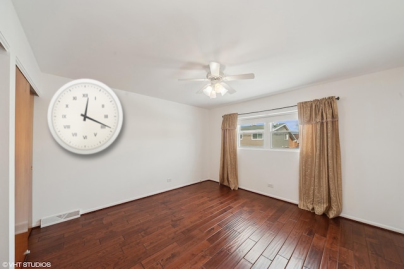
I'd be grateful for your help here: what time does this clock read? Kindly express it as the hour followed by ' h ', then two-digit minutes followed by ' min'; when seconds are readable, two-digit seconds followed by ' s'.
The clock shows 12 h 19 min
